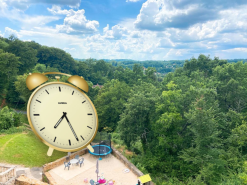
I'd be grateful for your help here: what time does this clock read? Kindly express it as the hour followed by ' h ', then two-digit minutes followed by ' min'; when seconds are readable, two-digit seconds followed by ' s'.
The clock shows 7 h 27 min
